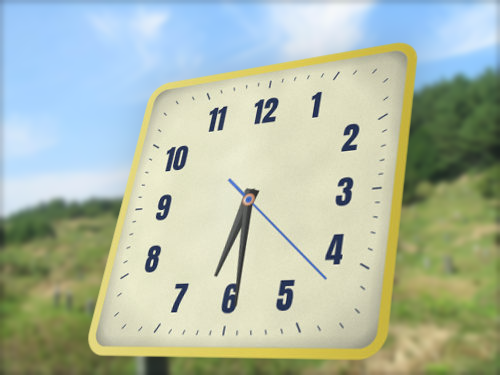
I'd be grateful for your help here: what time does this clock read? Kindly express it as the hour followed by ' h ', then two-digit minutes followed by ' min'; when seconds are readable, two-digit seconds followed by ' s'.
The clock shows 6 h 29 min 22 s
